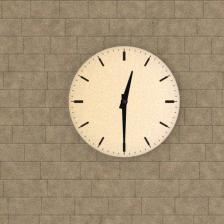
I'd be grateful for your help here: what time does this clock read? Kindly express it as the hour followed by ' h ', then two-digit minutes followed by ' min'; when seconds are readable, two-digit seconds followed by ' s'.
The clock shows 12 h 30 min
